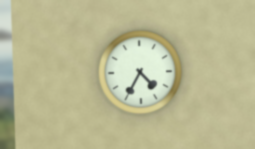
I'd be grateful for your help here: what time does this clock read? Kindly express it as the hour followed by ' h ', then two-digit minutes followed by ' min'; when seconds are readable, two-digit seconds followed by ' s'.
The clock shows 4 h 35 min
